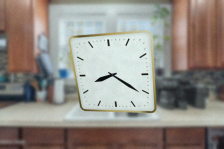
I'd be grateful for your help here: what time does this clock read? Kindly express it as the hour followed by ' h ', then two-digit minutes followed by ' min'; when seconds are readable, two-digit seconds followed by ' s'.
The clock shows 8 h 21 min
